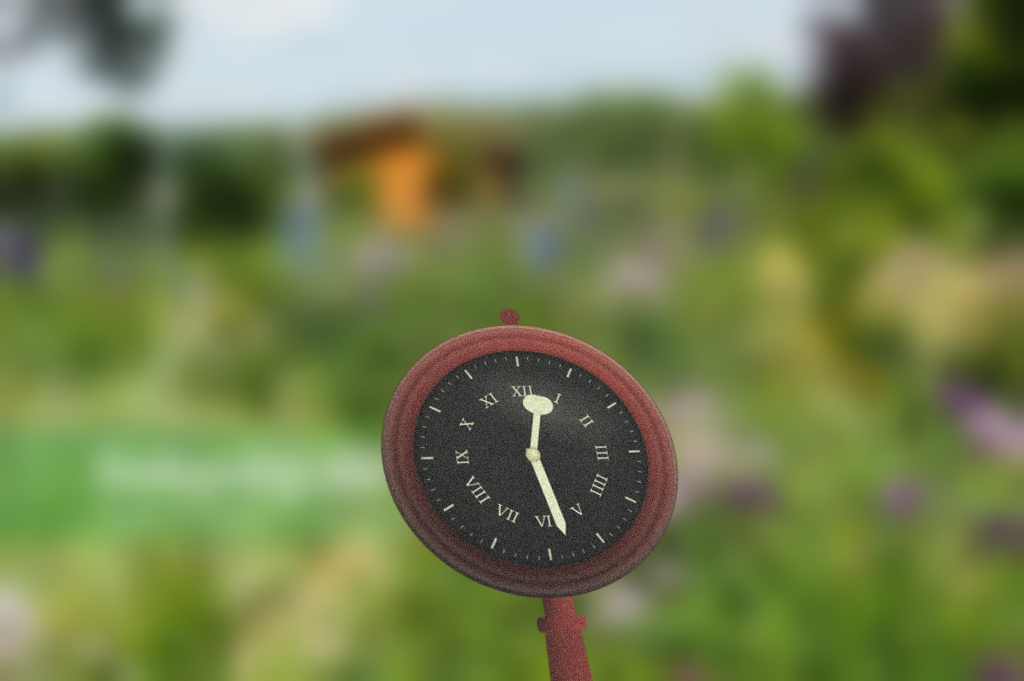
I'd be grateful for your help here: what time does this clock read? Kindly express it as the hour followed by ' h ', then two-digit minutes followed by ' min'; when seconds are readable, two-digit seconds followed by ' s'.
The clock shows 12 h 28 min
